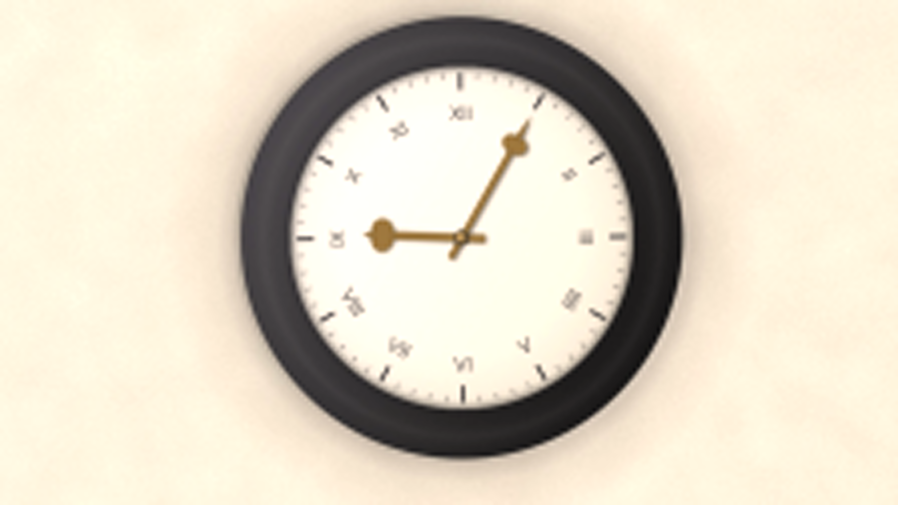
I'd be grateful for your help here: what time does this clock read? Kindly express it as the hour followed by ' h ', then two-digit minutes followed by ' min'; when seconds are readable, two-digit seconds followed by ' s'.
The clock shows 9 h 05 min
